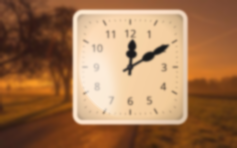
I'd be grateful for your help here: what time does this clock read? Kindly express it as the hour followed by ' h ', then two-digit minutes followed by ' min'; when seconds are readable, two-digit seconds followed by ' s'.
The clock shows 12 h 10 min
